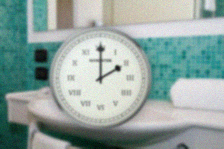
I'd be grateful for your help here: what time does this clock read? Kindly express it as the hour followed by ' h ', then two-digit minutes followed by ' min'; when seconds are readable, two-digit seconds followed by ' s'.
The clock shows 2 h 00 min
